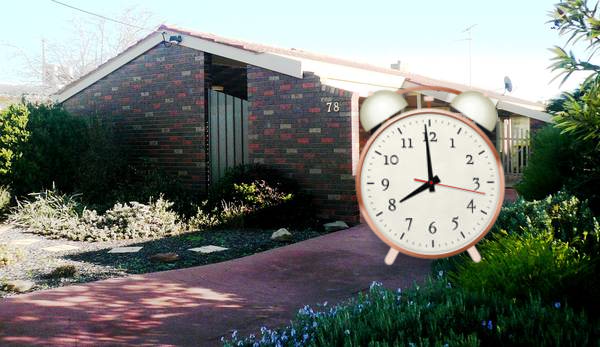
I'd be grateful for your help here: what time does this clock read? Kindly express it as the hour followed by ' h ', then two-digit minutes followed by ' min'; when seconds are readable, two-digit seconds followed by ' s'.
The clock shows 7 h 59 min 17 s
